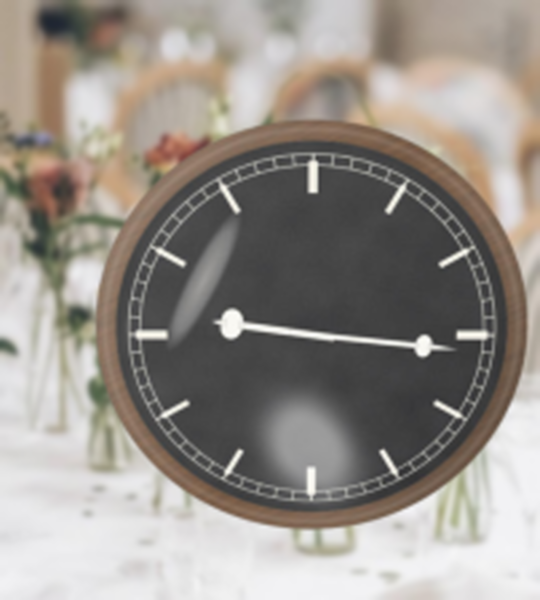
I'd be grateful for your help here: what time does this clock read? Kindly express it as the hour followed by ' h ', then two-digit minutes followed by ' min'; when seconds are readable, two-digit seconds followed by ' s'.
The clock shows 9 h 16 min
